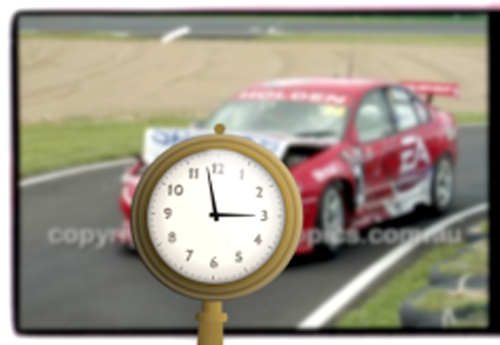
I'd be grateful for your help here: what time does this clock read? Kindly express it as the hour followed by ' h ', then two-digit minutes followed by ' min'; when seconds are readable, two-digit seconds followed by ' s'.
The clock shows 2 h 58 min
